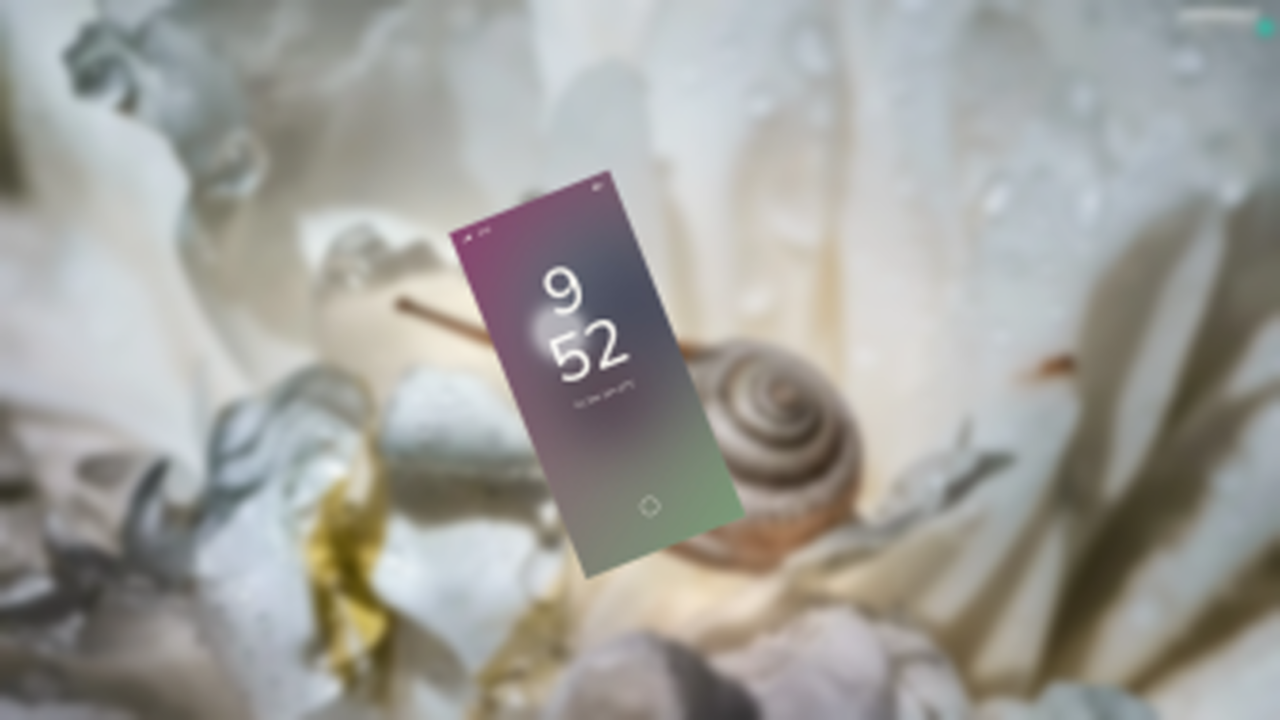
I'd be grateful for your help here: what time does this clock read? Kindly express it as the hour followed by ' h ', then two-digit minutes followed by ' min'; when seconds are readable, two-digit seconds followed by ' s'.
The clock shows 9 h 52 min
